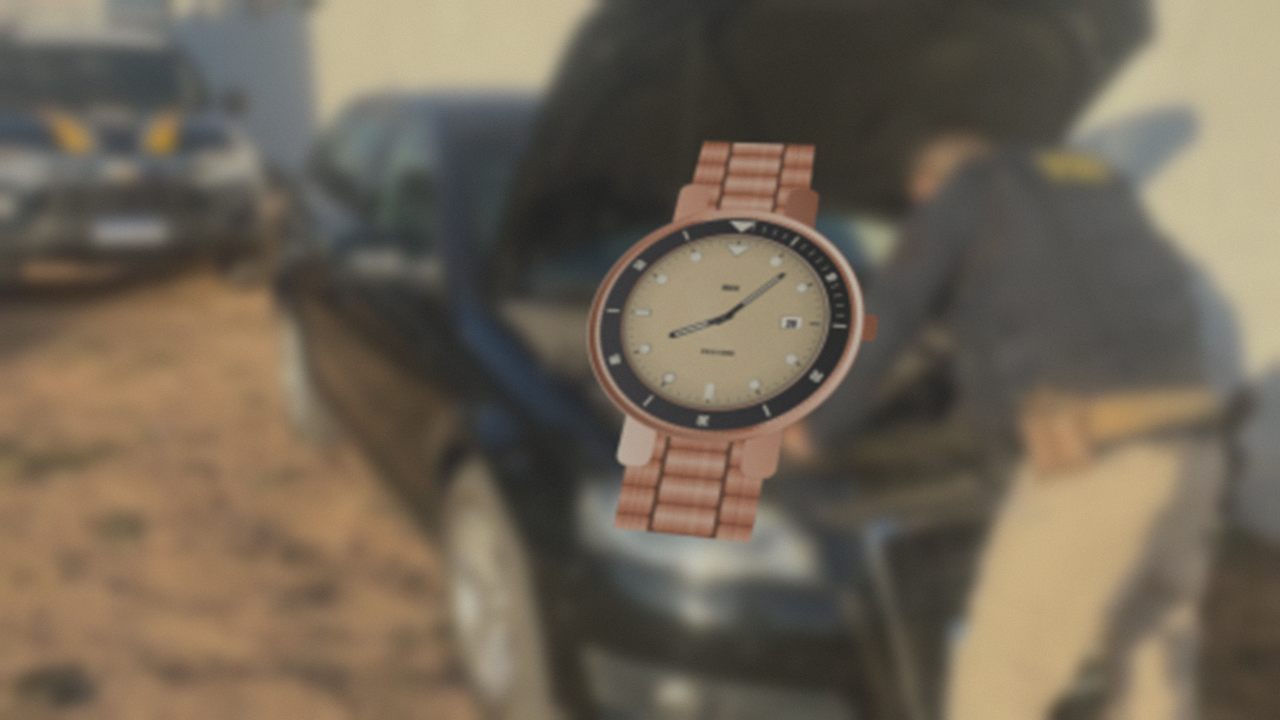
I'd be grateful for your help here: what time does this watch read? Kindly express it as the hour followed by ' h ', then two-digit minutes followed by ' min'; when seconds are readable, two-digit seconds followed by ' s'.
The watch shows 8 h 07 min
